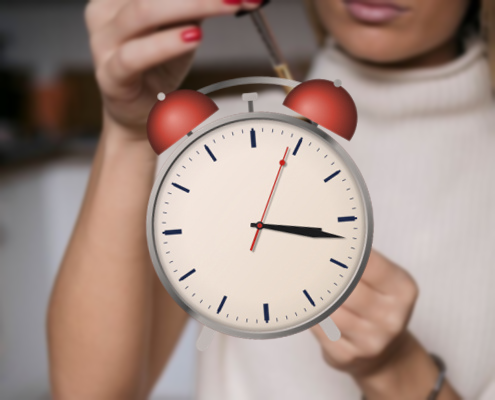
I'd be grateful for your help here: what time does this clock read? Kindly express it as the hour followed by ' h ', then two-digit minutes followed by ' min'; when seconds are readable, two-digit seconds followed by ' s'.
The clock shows 3 h 17 min 04 s
